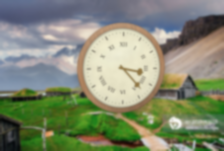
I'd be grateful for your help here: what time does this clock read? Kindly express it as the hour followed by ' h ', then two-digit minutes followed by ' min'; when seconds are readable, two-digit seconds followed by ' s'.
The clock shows 3 h 23 min
